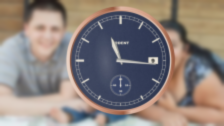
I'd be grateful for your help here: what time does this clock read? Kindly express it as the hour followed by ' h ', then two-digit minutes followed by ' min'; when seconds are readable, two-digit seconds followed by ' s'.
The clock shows 11 h 16 min
